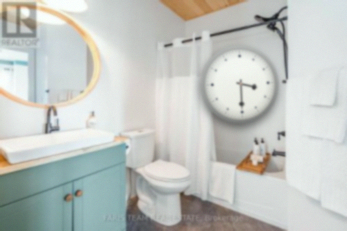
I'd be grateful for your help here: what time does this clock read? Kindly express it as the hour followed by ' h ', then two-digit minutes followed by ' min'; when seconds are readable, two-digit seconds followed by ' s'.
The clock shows 3 h 30 min
